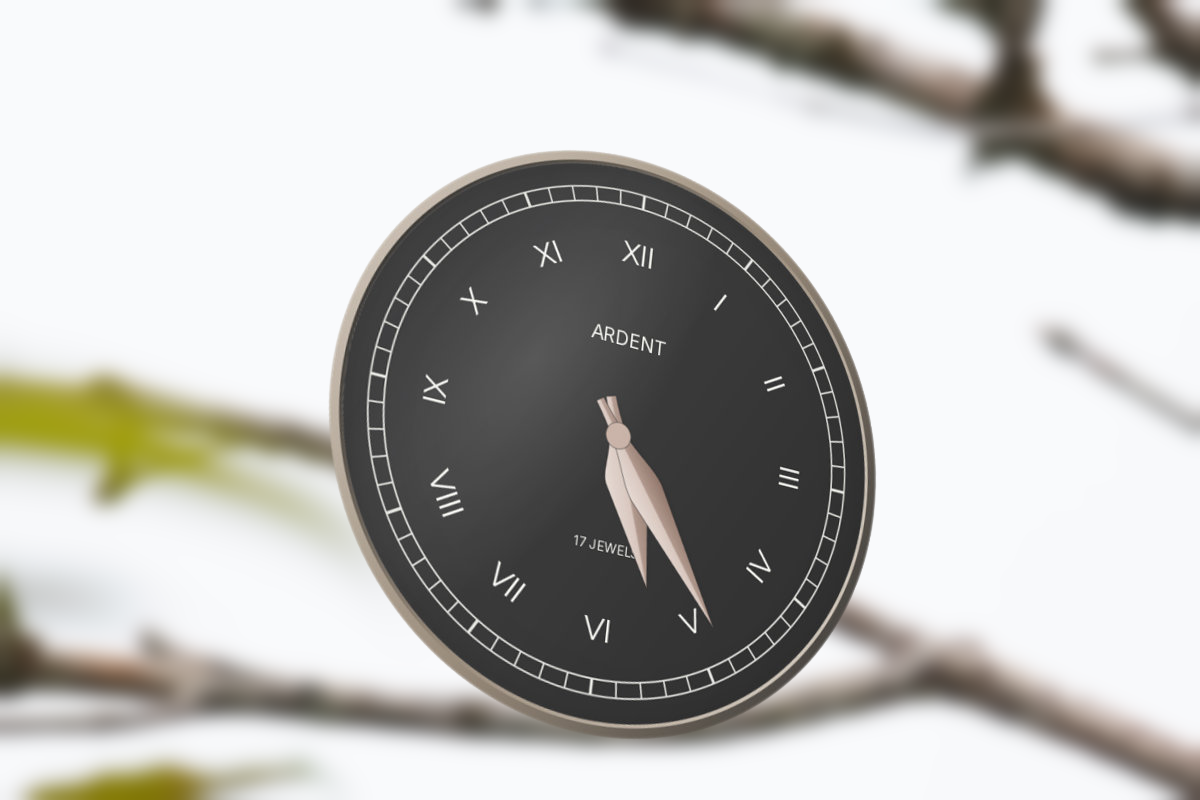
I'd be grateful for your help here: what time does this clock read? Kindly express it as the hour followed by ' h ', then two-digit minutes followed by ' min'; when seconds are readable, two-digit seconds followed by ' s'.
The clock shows 5 h 24 min
